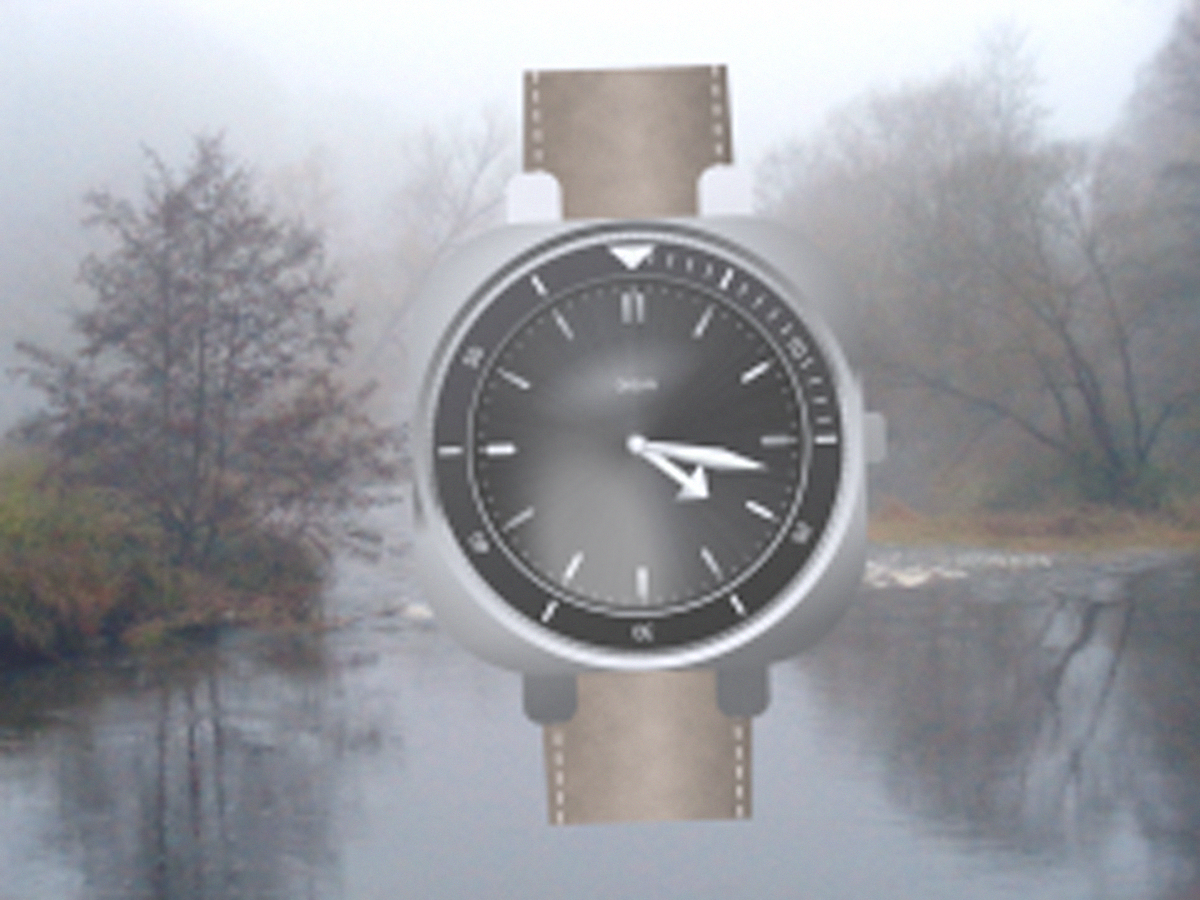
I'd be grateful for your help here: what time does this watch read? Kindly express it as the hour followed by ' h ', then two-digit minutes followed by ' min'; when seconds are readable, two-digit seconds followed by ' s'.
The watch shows 4 h 17 min
